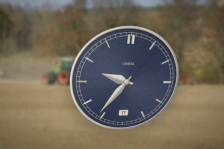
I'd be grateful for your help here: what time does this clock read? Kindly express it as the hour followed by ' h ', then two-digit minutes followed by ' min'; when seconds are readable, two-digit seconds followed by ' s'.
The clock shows 9 h 36 min
